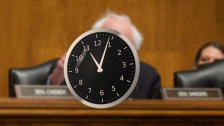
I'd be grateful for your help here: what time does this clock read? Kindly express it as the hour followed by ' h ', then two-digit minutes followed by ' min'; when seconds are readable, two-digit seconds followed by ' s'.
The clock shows 11 h 04 min
